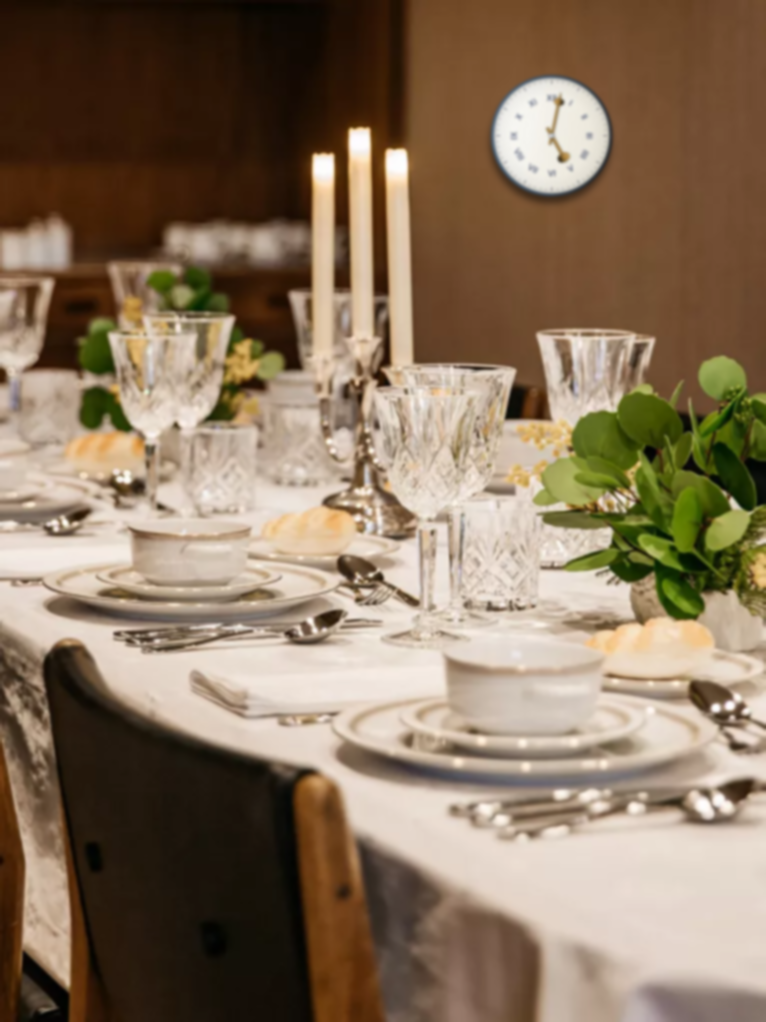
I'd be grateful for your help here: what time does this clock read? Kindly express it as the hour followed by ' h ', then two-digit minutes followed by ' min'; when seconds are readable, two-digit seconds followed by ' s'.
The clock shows 5 h 02 min
